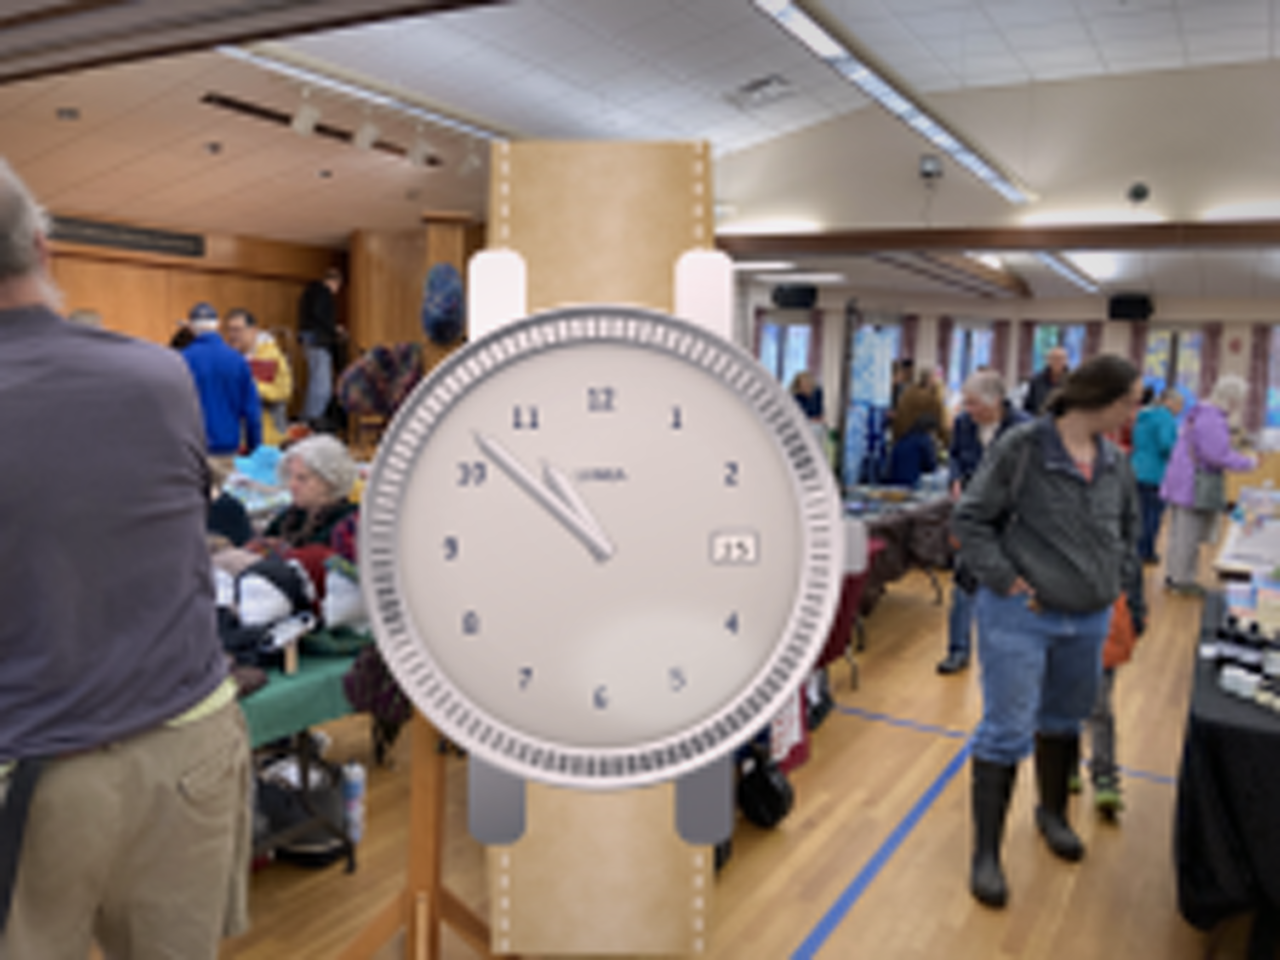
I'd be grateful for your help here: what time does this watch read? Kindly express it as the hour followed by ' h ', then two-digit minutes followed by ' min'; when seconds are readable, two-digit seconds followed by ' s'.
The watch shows 10 h 52 min
